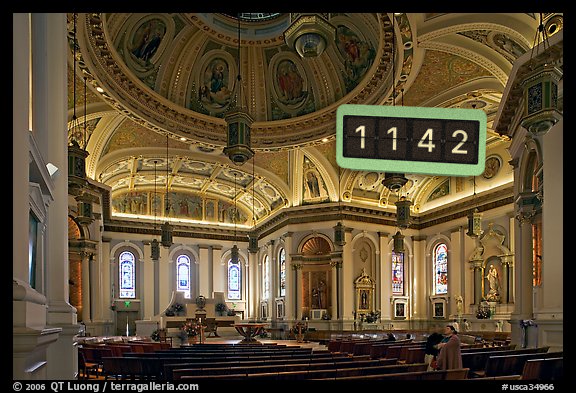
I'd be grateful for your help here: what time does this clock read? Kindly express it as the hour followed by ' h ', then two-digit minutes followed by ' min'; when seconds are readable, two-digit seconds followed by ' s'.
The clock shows 11 h 42 min
